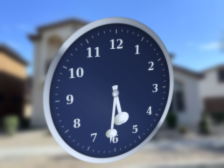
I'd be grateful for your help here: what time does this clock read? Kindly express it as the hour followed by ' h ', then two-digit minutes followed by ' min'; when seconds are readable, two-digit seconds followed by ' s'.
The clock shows 5 h 31 min
